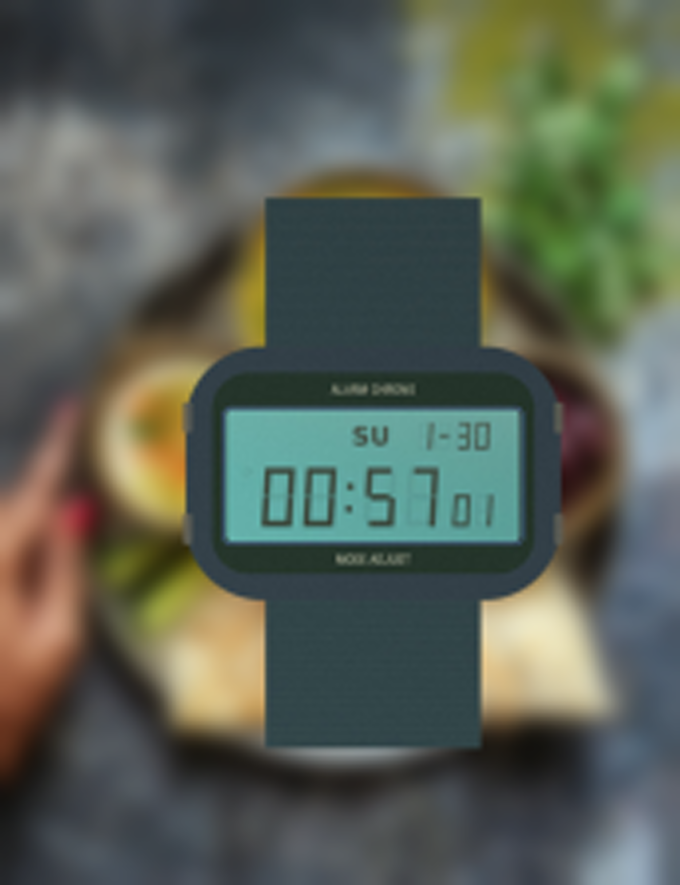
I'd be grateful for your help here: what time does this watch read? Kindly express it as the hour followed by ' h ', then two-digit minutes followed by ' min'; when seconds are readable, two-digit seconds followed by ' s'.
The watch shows 0 h 57 min 01 s
